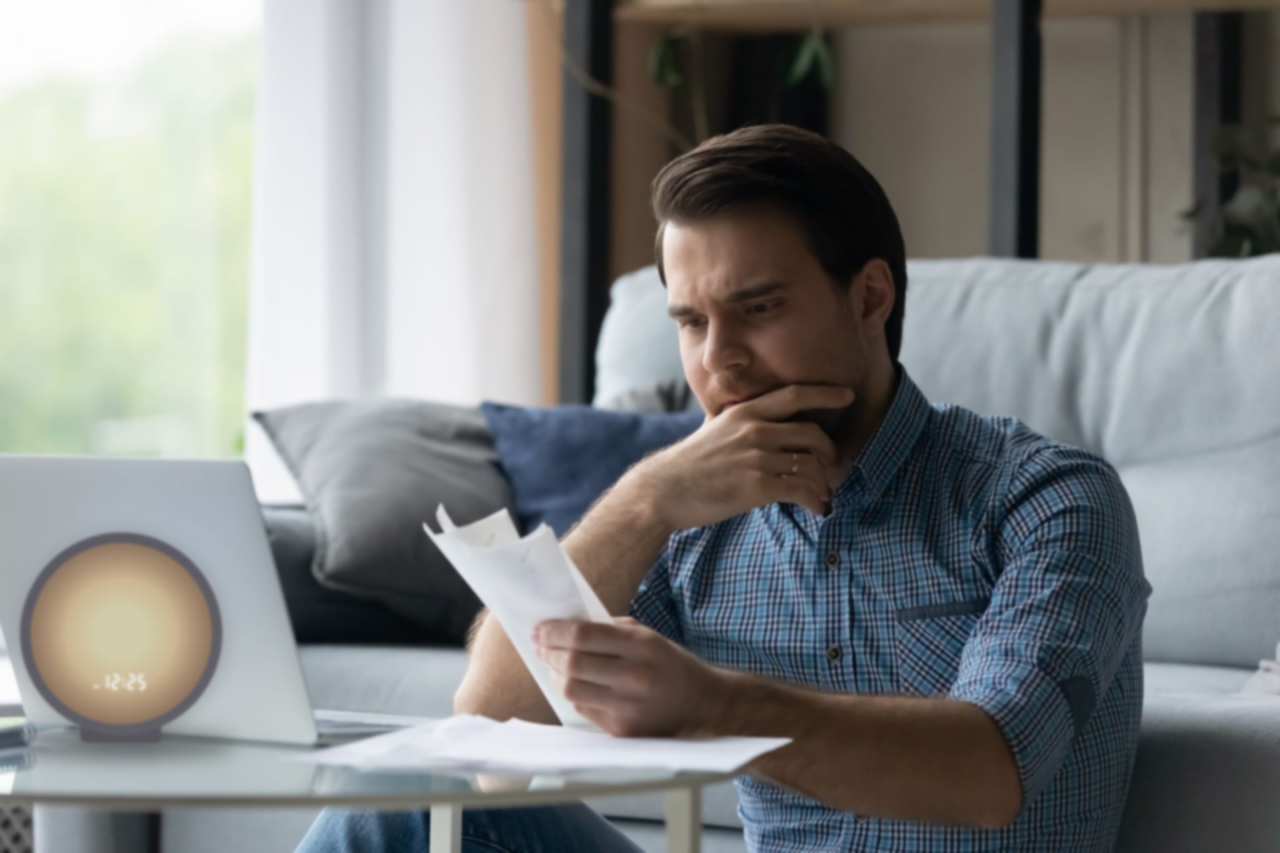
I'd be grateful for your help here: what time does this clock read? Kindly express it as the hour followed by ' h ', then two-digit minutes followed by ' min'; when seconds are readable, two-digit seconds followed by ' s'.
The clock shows 12 h 25 min
